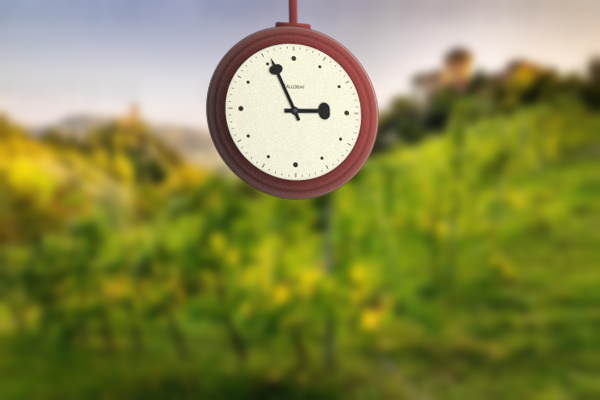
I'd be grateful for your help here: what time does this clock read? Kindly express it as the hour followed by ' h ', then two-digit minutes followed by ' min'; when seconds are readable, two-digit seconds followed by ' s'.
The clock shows 2 h 56 min
